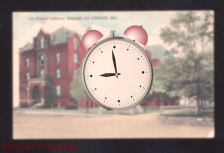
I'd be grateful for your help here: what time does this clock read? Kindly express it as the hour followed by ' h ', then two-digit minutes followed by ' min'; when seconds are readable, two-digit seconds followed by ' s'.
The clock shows 8 h 59 min
